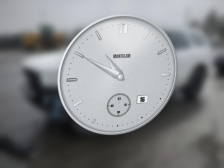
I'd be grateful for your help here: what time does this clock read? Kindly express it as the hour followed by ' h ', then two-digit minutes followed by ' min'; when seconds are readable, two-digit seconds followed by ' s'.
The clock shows 10 h 50 min
